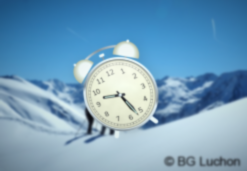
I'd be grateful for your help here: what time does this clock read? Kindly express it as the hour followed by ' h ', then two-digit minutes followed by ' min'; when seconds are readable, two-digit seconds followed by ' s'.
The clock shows 9 h 27 min
